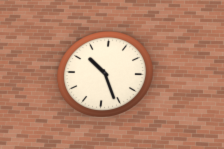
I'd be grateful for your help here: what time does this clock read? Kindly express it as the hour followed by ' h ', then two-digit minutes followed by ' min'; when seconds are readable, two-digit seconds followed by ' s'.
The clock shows 10 h 26 min
